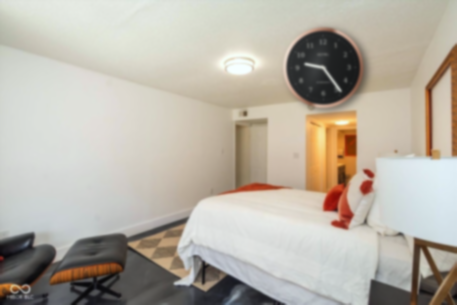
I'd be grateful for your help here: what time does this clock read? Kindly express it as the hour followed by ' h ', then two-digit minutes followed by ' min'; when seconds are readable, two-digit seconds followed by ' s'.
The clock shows 9 h 24 min
